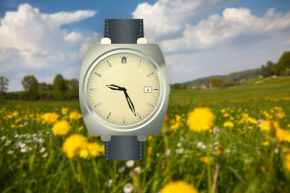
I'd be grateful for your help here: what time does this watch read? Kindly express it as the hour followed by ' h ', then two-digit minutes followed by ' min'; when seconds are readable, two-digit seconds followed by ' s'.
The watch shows 9 h 26 min
